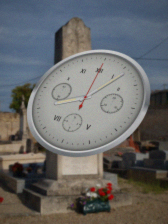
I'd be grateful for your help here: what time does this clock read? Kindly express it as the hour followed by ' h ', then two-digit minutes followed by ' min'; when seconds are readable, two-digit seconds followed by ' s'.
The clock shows 8 h 06 min
